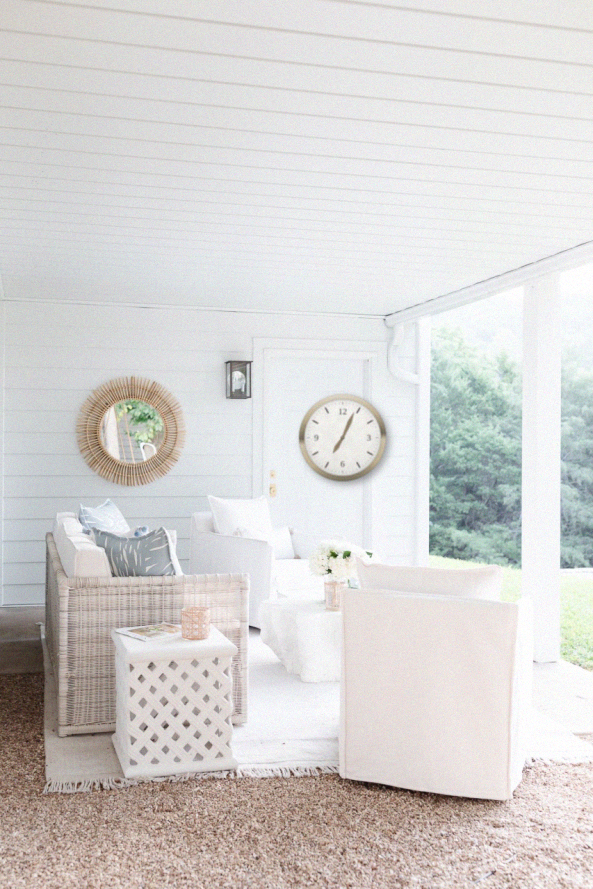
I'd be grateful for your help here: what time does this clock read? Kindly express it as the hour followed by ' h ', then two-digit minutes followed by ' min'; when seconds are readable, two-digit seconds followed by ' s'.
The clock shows 7 h 04 min
